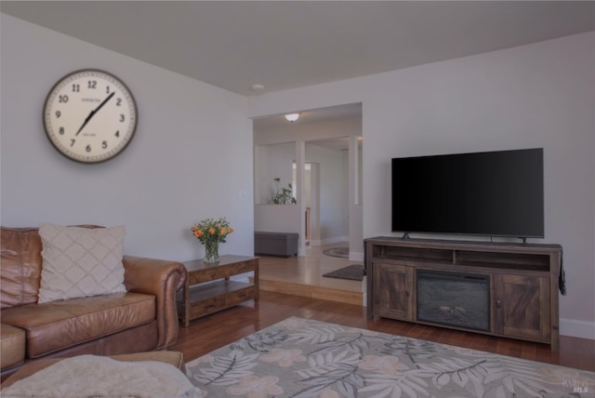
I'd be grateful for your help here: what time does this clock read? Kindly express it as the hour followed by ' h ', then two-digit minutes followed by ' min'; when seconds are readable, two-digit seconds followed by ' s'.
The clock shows 7 h 07 min
